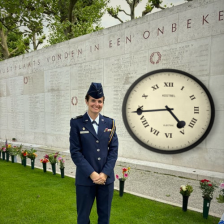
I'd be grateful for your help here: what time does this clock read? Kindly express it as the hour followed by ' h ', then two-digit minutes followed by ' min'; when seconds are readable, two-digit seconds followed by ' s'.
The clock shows 4 h 44 min
